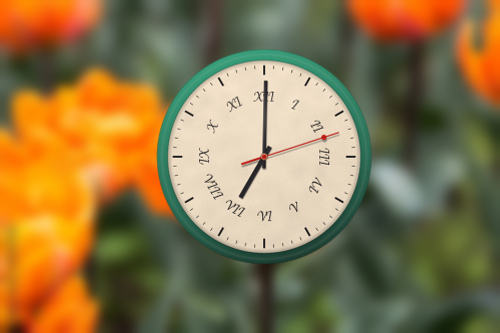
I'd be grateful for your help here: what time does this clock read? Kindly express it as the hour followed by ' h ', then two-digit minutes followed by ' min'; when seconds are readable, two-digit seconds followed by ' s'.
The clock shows 7 h 00 min 12 s
